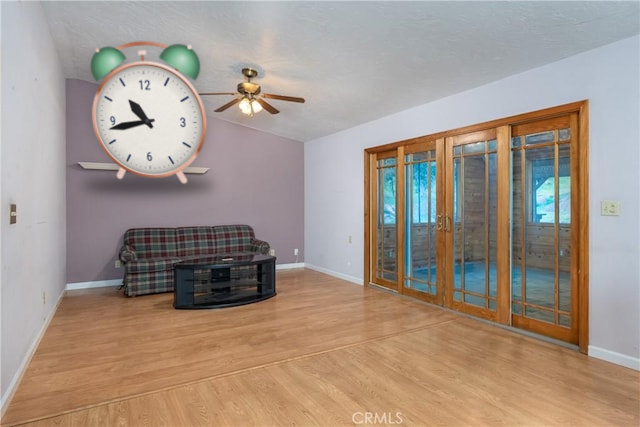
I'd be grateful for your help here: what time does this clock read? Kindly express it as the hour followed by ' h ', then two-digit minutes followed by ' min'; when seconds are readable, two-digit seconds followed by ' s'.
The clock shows 10 h 43 min
